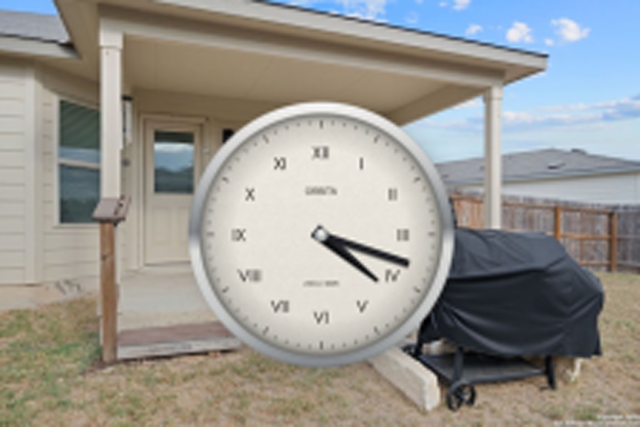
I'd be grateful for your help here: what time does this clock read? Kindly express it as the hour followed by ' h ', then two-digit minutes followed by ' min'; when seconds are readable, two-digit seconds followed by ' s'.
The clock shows 4 h 18 min
